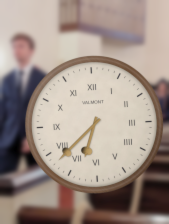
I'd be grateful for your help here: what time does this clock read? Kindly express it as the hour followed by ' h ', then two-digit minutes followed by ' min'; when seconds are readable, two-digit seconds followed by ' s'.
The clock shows 6 h 38 min
